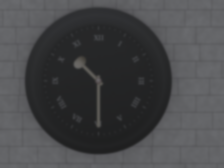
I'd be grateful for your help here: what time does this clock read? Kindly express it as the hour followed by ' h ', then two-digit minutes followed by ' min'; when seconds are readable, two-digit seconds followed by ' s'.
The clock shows 10 h 30 min
